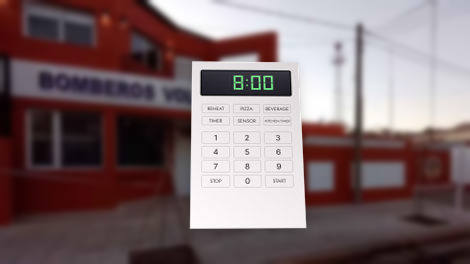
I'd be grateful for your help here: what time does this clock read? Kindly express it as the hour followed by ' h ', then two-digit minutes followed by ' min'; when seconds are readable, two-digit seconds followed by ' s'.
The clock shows 8 h 00 min
